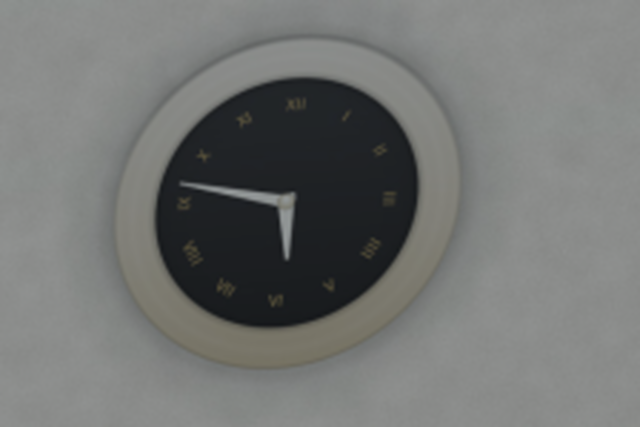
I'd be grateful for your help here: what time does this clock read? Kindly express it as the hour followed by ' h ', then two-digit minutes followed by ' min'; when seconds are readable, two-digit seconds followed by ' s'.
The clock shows 5 h 47 min
